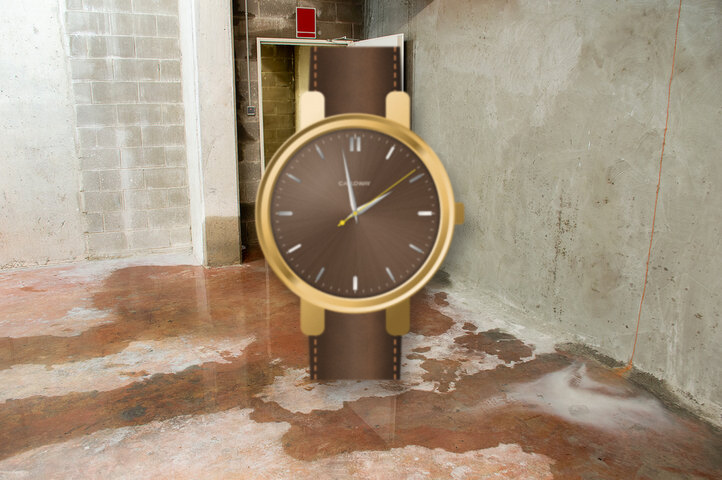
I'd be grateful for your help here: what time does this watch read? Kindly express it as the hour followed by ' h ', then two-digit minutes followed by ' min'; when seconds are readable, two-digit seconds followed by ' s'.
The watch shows 1 h 58 min 09 s
